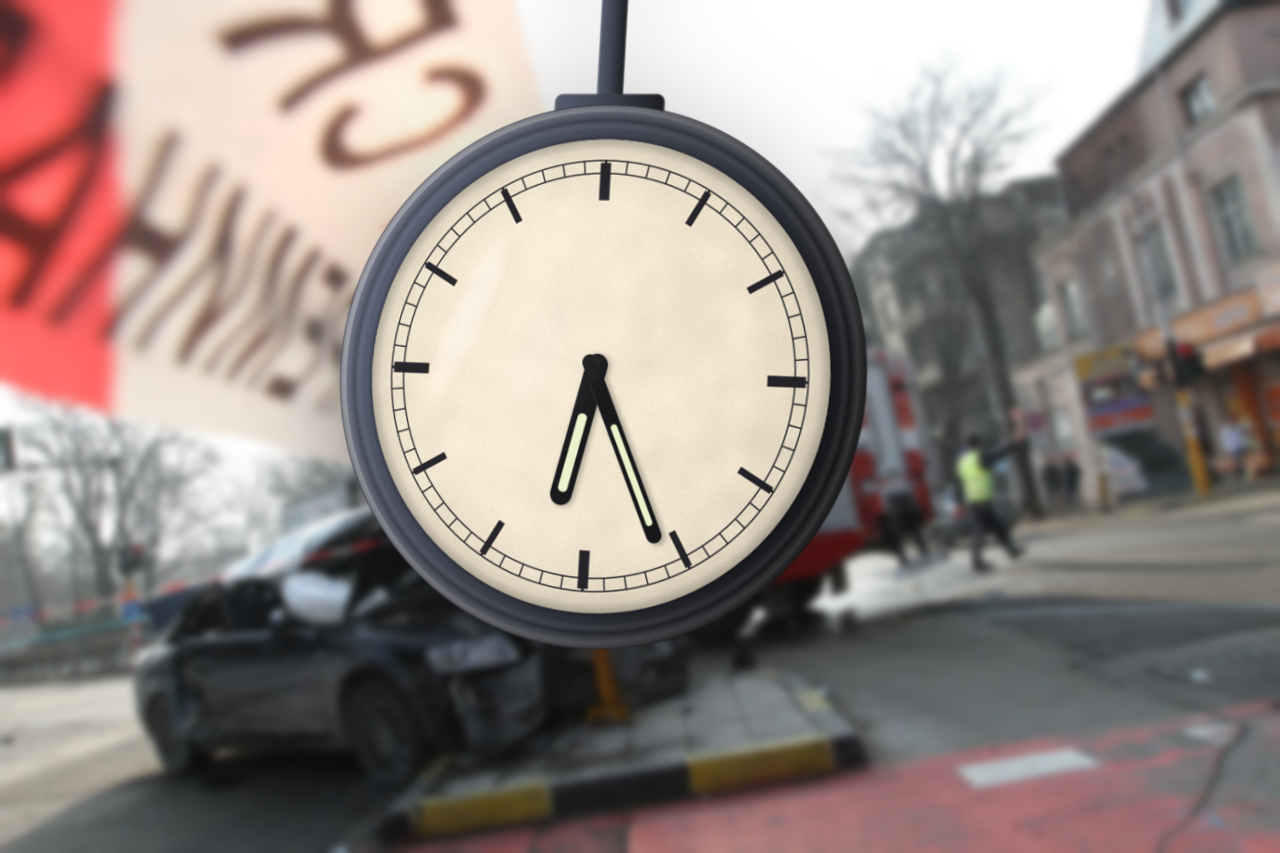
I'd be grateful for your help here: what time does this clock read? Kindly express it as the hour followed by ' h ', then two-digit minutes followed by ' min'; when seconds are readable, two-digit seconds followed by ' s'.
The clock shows 6 h 26 min
